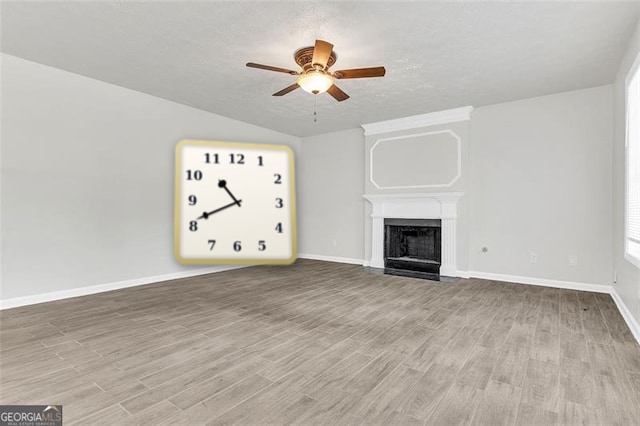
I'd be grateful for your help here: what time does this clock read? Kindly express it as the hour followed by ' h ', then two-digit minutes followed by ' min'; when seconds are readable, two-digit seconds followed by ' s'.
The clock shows 10 h 41 min
